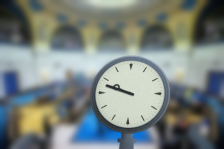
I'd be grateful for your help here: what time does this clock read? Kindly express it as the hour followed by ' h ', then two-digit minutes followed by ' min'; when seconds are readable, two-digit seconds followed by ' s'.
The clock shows 9 h 48 min
